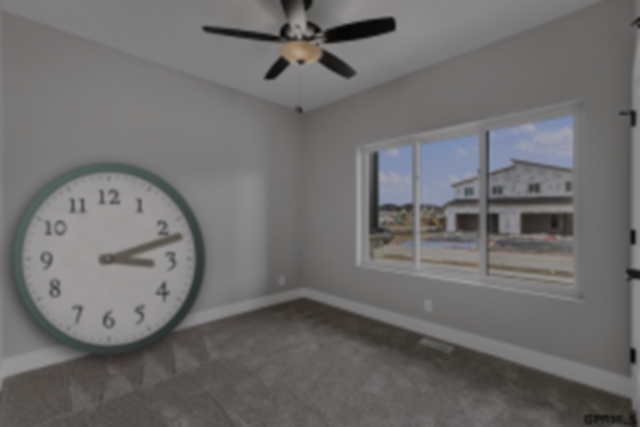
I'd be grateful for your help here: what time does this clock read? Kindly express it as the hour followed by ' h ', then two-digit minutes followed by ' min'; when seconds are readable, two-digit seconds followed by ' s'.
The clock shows 3 h 12 min
